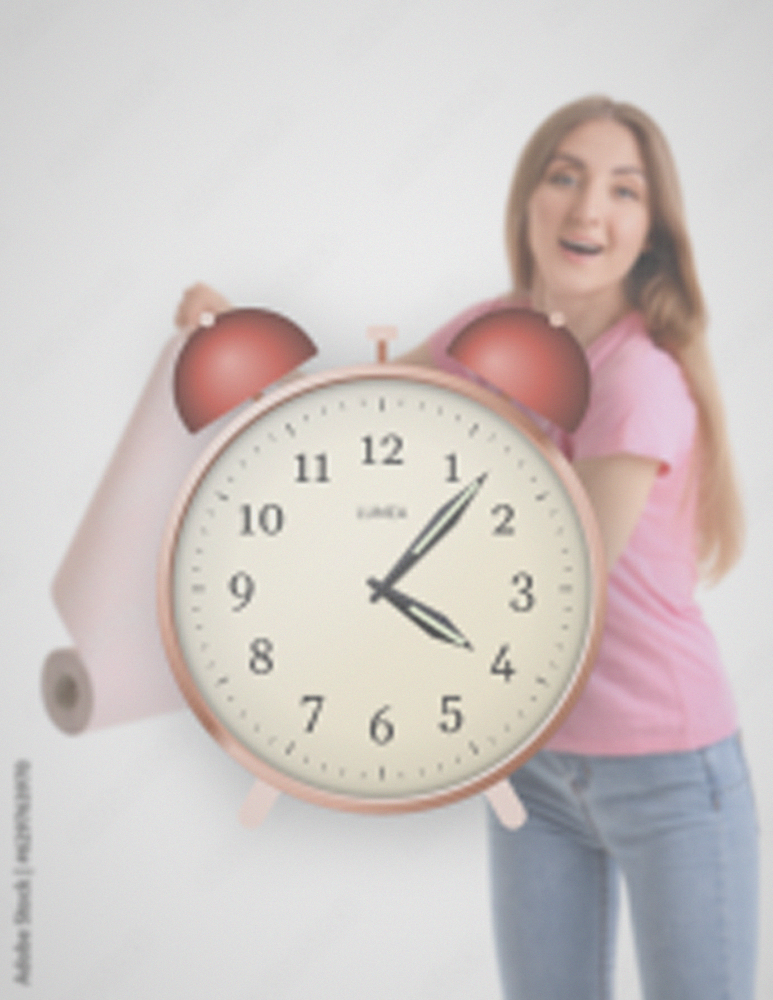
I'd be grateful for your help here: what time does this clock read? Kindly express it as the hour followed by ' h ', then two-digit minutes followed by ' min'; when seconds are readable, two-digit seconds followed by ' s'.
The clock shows 4 h 07 min
